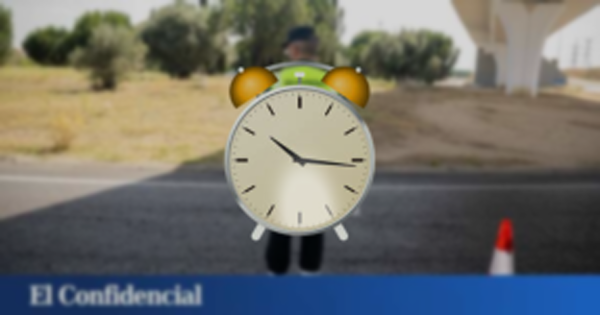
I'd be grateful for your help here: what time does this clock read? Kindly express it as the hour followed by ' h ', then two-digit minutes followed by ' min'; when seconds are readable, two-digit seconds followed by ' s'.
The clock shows 10 h 16 min
